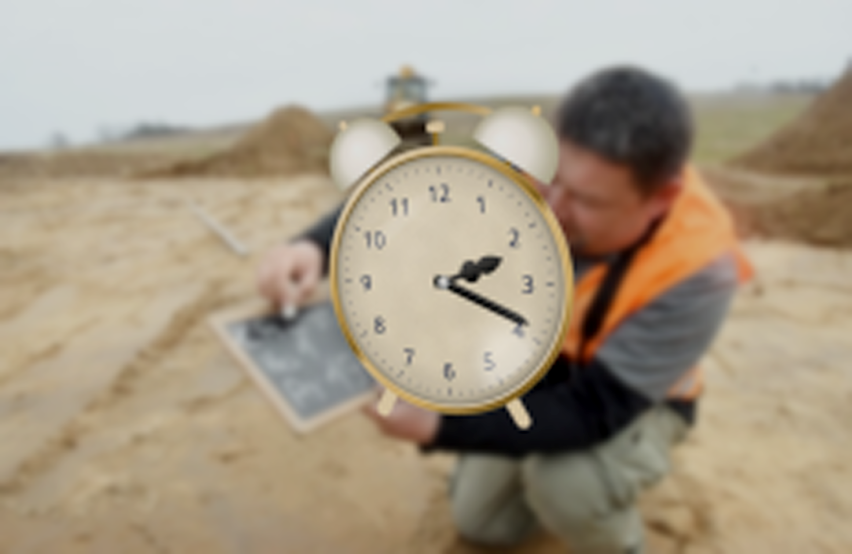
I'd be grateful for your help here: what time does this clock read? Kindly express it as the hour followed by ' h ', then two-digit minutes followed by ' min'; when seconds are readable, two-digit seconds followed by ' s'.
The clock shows 2 h 19 min
